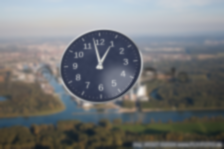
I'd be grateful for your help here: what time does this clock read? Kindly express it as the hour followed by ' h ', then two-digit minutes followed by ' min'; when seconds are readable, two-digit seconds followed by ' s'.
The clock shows 12 h 58 min
